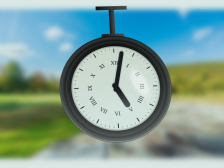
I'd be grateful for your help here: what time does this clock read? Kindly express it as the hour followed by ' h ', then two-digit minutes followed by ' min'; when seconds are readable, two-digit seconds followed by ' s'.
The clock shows 5 h 02 min
